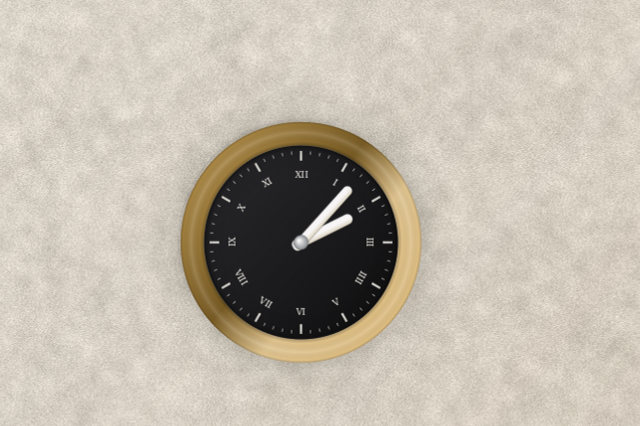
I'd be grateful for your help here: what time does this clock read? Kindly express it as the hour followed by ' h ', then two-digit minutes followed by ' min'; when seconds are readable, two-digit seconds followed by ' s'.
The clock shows 2 h 07 min
